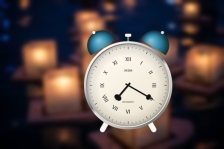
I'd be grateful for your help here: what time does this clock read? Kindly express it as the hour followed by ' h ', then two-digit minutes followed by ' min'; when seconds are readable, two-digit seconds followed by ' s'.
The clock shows 7 h 20 min
